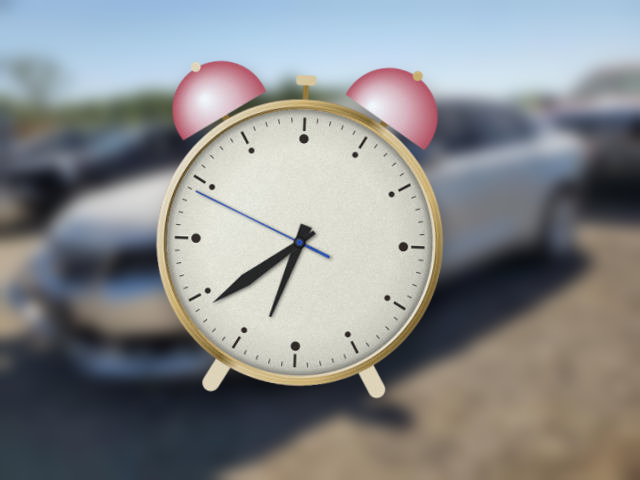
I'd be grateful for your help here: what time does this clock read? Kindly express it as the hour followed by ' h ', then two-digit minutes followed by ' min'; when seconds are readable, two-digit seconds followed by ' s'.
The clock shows 6 h 38 min 49 s
